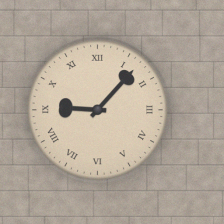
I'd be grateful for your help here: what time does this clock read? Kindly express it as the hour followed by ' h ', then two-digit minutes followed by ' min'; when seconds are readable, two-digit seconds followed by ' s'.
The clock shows 9 h 07 min
